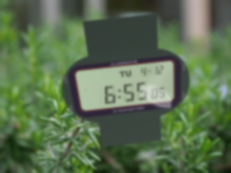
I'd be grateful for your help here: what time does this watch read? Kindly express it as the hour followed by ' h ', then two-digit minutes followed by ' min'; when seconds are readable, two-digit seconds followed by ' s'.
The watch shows 6 h 55 min
